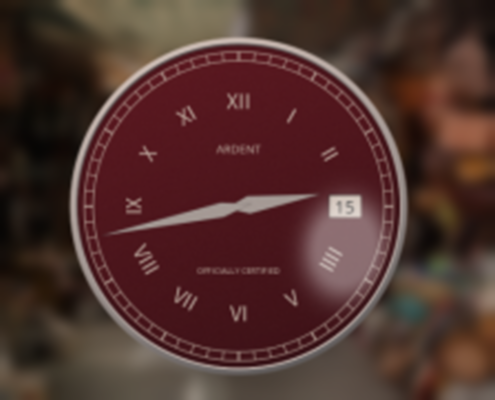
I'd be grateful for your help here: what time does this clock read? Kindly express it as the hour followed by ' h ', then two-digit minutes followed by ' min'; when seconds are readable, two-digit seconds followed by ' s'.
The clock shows 2 h 43 min
